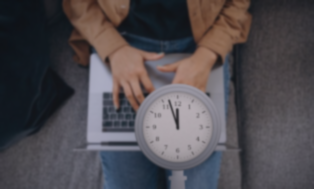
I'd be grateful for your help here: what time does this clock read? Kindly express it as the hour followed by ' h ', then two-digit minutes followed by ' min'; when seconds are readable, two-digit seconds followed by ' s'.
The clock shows 11 h 57 min
